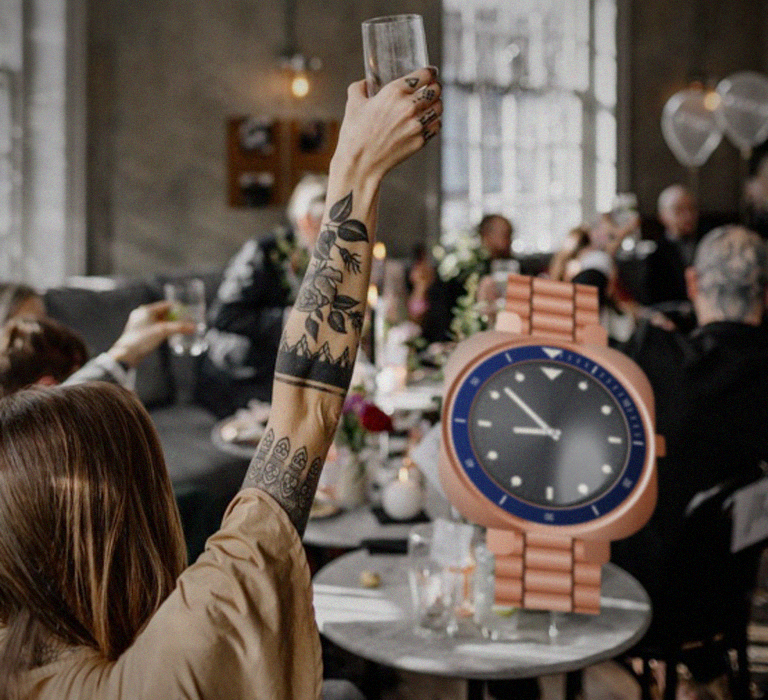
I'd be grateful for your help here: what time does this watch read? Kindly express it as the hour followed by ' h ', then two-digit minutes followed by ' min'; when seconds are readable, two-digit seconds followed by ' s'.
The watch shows 8 h 52 min
